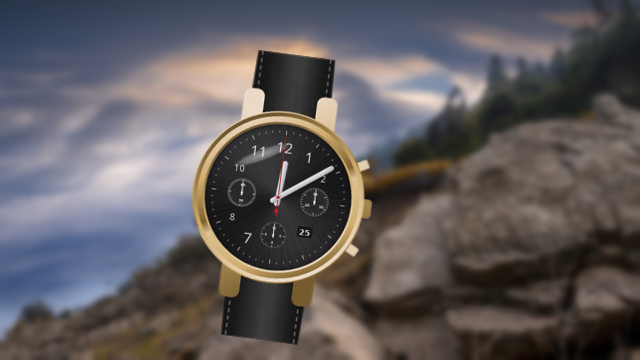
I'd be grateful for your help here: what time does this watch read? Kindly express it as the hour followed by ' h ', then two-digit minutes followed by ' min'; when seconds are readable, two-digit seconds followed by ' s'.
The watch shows 12 h 09 min
